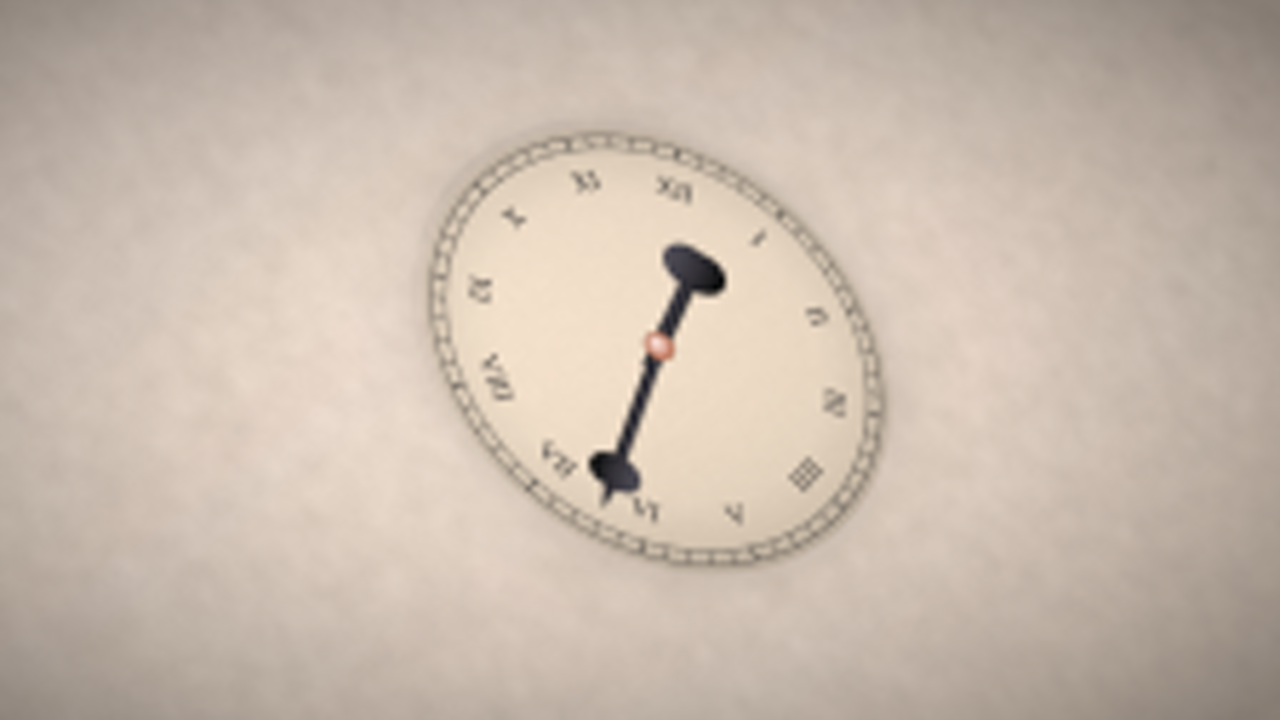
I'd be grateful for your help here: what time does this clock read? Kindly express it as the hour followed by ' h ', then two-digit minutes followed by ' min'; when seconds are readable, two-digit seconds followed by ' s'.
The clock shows 12 h 32 min
